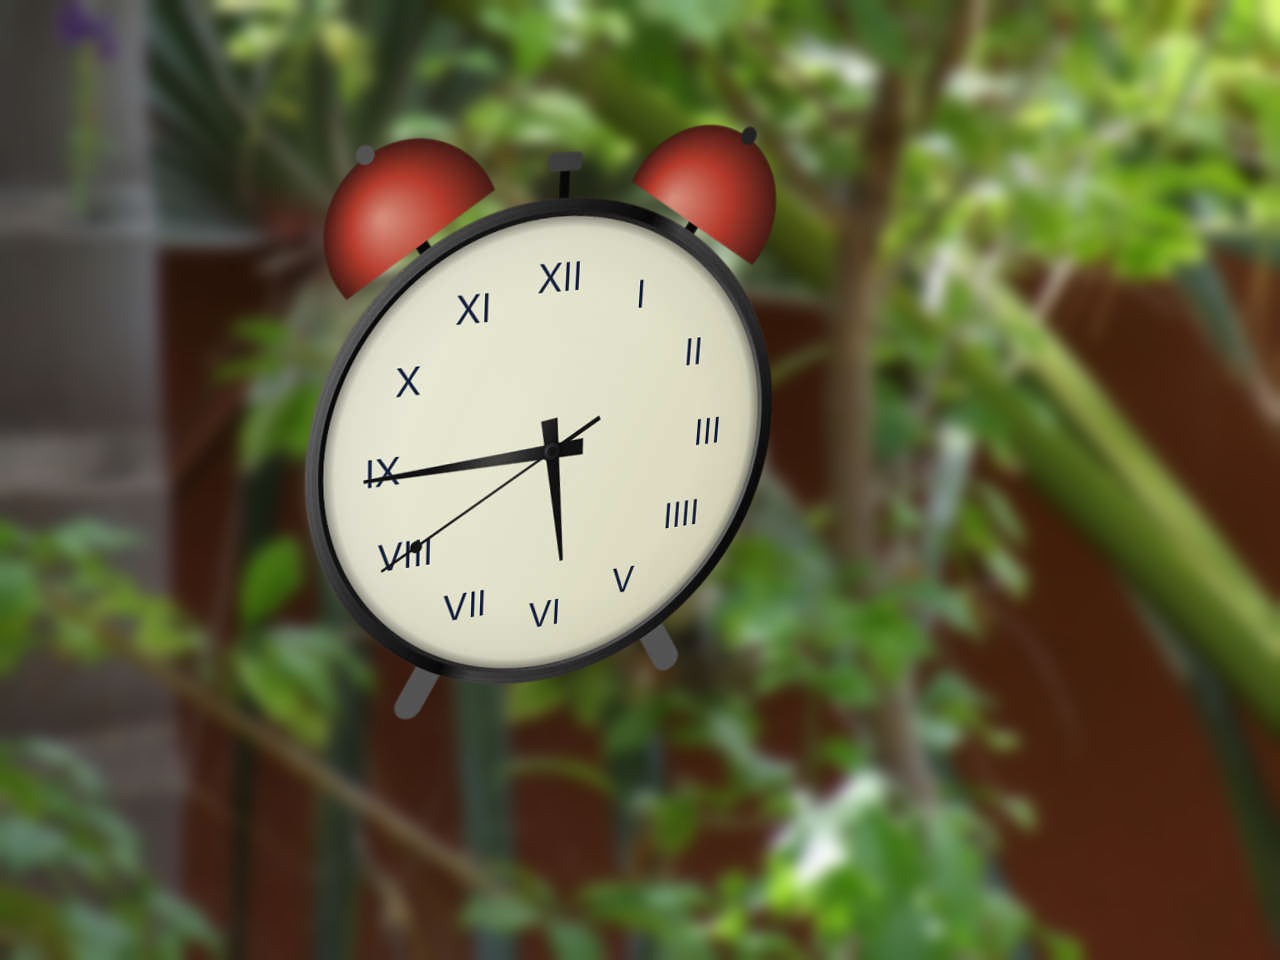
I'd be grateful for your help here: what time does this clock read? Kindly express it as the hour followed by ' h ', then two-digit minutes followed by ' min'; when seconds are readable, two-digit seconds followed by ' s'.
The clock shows 5 h 44 min 40 s
